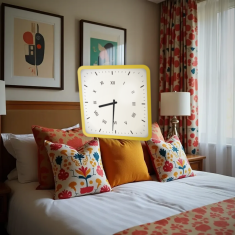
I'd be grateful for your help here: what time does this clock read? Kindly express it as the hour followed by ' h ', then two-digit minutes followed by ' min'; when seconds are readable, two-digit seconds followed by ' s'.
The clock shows 8 h 31 min
